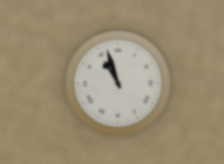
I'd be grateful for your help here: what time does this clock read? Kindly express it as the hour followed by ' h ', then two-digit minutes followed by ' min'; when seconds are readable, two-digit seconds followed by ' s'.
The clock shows 10 h 57 min
